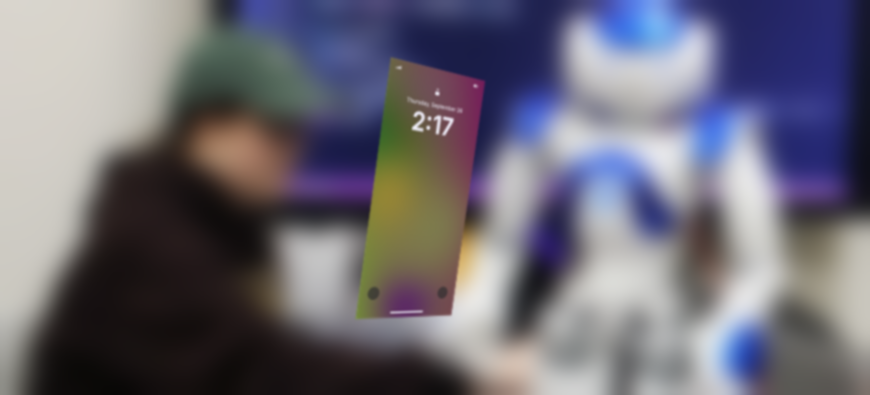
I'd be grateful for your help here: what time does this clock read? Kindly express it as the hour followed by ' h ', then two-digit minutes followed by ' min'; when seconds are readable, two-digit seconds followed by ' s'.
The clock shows 2 h 17 min
